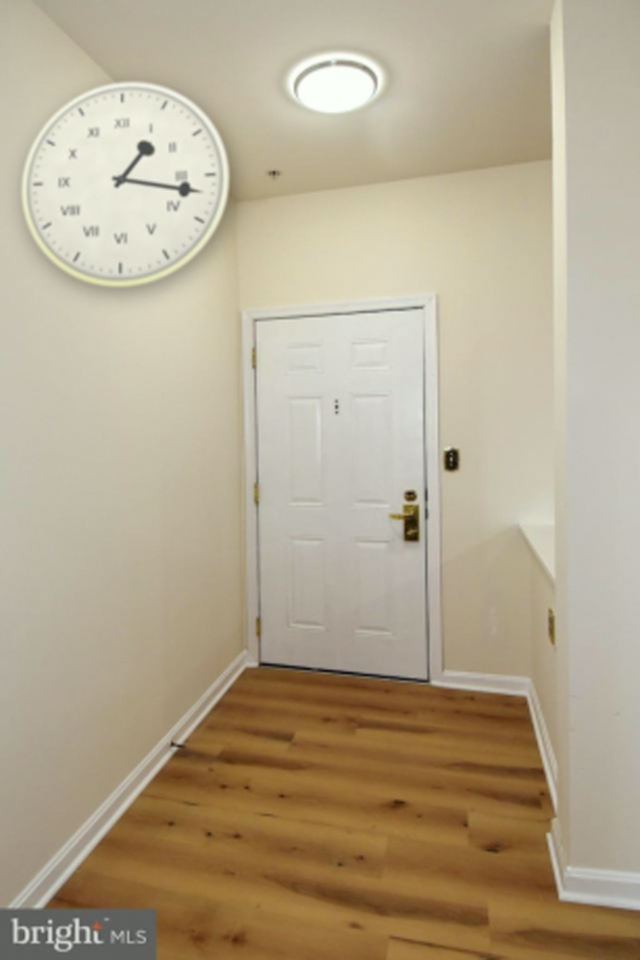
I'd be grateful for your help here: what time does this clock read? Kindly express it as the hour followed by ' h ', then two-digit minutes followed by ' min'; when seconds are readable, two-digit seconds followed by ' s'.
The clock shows 1 h 17 min
